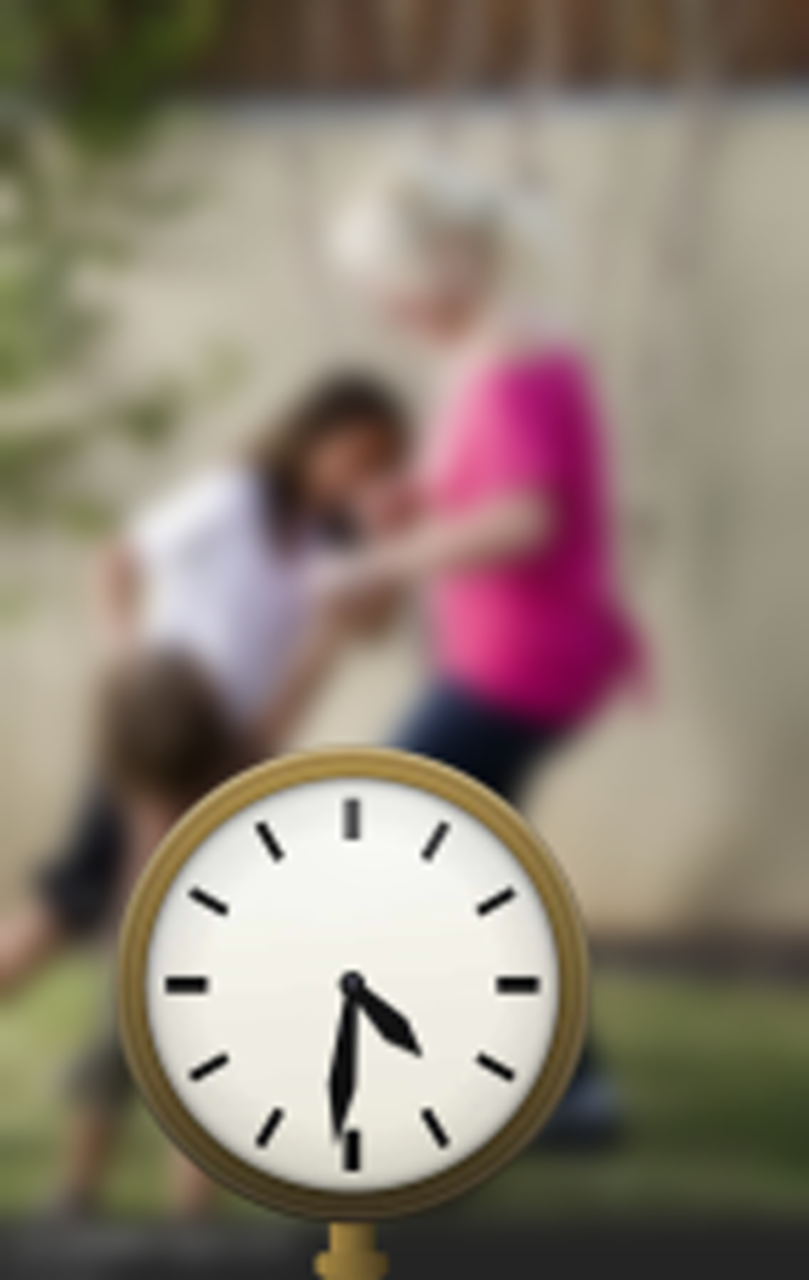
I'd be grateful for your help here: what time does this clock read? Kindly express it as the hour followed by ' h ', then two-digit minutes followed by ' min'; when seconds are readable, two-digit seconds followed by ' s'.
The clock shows 4 h 31 min
